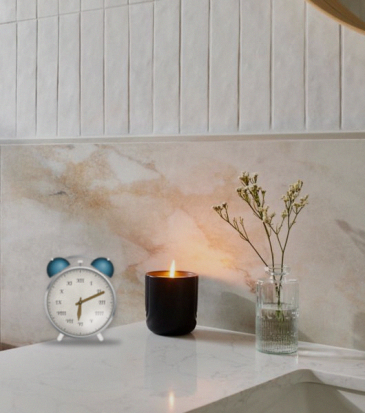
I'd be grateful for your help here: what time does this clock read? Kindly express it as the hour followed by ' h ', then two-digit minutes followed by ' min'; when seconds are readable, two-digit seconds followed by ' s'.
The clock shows 6 h 11 min
